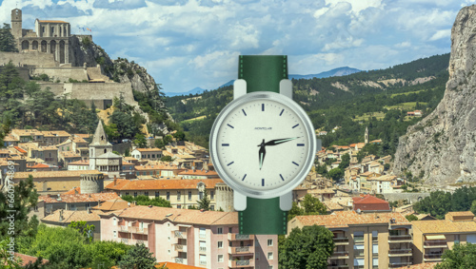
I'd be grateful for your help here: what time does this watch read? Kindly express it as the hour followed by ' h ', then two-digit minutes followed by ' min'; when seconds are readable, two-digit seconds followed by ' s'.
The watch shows 6 h 13 min
